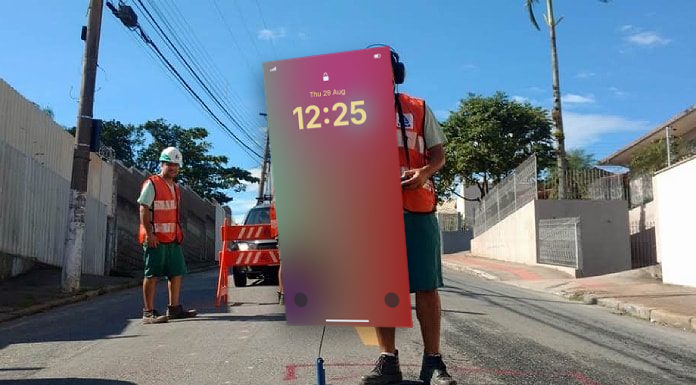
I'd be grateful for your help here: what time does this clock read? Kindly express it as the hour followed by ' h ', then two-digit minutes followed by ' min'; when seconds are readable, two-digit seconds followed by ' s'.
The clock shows 12 h 25 min
